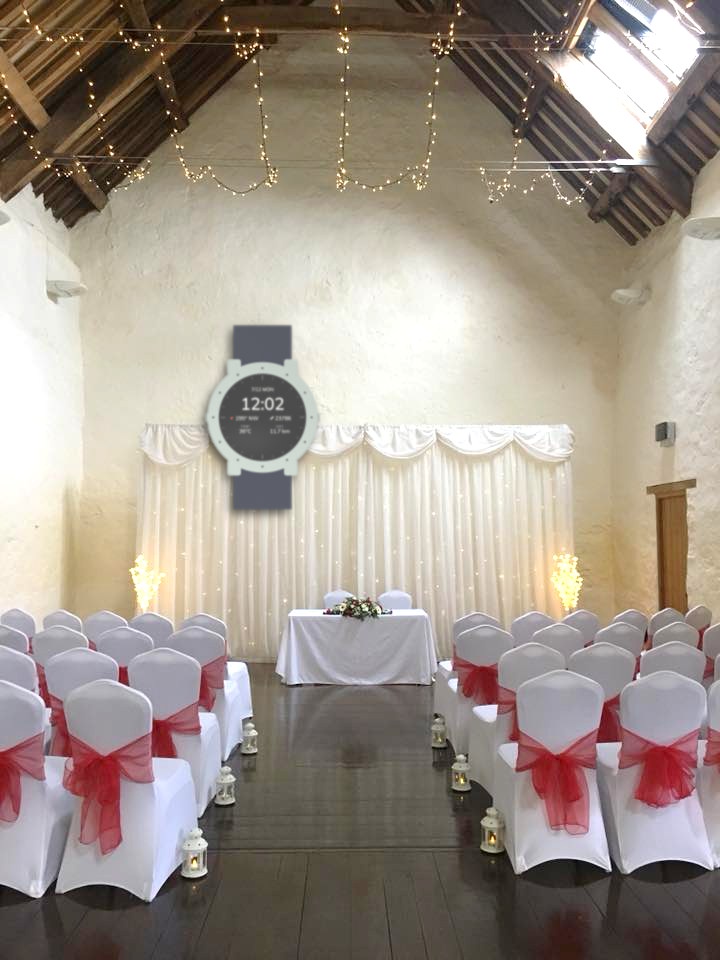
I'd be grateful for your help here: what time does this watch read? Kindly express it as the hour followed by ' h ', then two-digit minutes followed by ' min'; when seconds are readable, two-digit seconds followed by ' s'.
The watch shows 12 h 02 min
